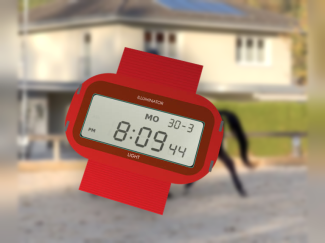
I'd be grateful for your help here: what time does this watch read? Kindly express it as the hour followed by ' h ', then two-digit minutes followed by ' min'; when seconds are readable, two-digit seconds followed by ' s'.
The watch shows 8 h 09 min 44 s
